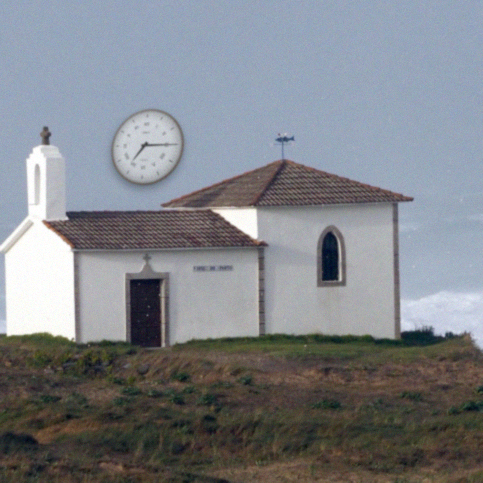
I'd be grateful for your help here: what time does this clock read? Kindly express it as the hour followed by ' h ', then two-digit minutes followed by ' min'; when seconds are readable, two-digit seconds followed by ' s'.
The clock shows 7 h 15 min
